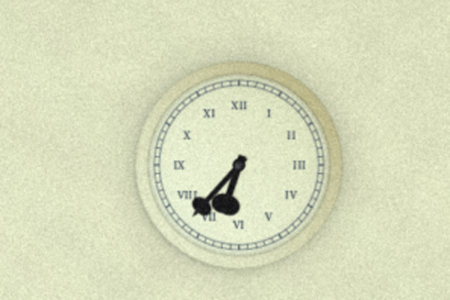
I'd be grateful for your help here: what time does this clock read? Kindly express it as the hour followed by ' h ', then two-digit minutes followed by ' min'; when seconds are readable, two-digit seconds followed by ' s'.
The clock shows 6 h 37 min
